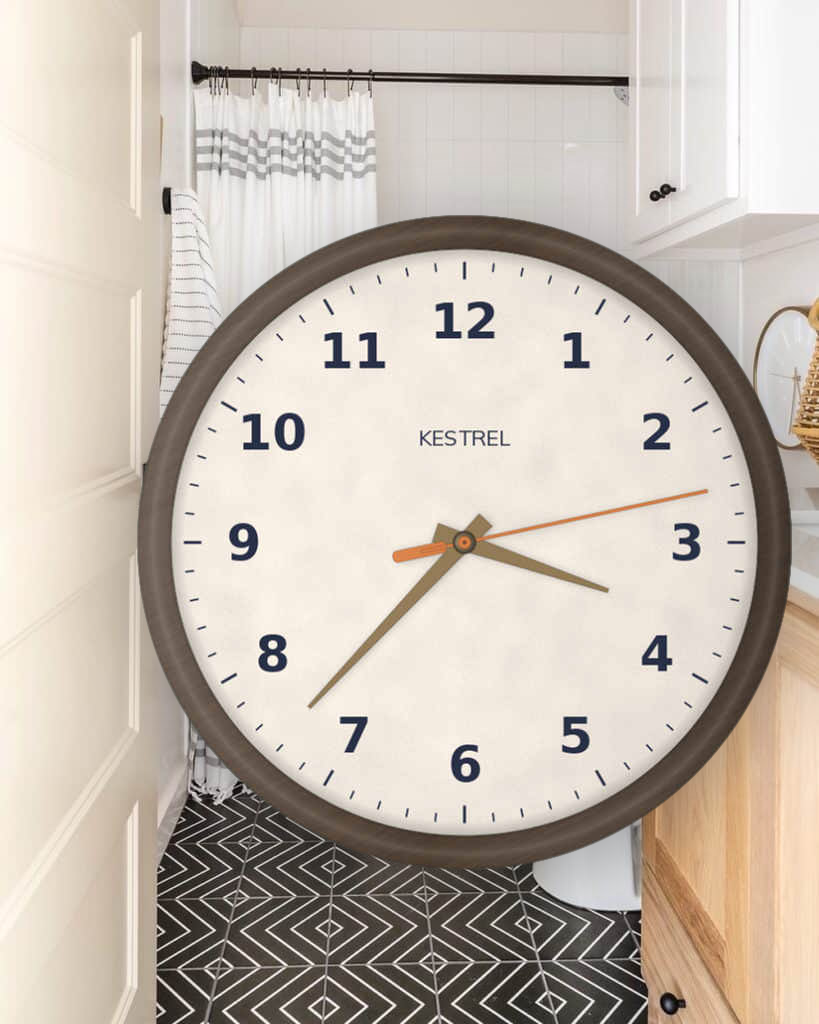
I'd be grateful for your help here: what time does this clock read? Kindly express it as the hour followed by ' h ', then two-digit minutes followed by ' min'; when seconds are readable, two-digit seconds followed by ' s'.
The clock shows 3 h 37 min 13 s
